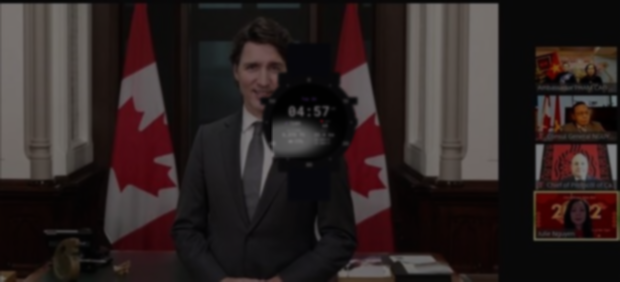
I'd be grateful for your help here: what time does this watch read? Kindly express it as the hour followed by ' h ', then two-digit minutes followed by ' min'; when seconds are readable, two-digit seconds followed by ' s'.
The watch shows 4 h 57 min
